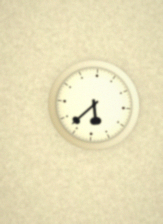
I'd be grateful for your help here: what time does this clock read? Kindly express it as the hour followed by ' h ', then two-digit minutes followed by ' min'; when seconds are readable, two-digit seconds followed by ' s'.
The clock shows 5 h 37 min
